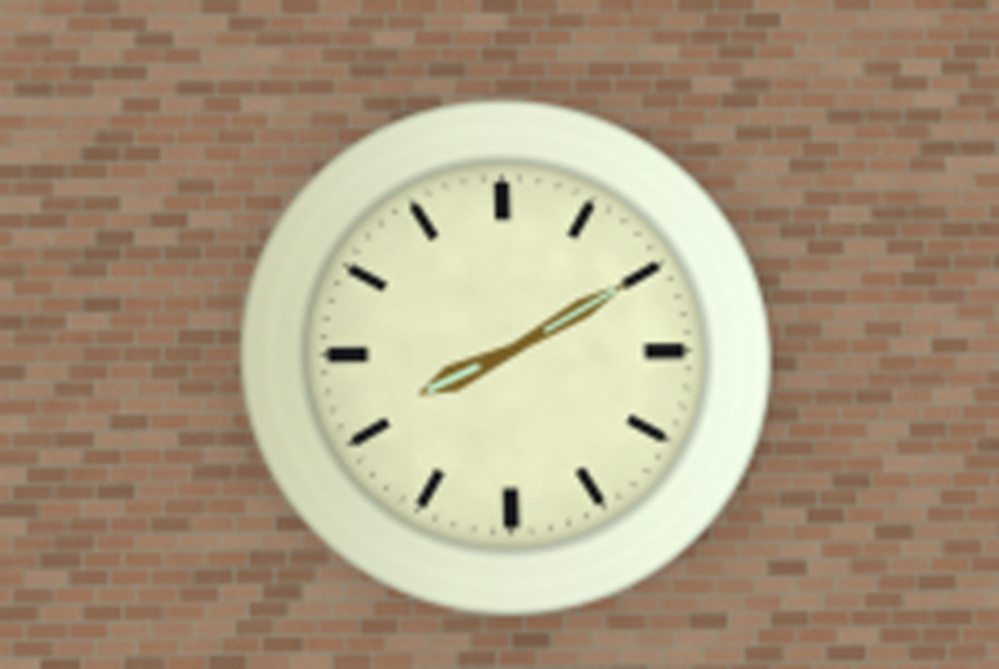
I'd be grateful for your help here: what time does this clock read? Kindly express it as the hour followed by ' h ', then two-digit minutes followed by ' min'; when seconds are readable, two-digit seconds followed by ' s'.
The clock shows 8 h 10 min
